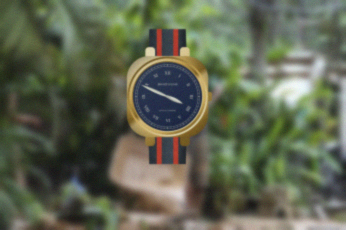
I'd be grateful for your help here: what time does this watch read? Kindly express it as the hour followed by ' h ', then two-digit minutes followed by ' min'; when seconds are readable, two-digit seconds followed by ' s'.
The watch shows 3 h 49 min
